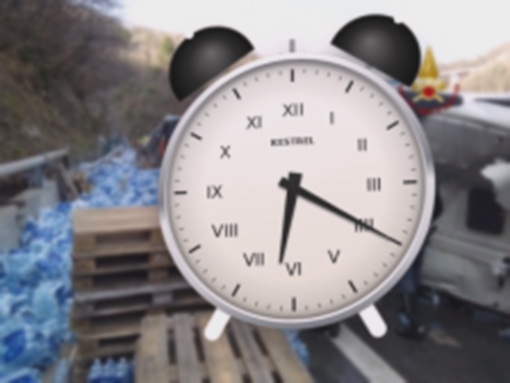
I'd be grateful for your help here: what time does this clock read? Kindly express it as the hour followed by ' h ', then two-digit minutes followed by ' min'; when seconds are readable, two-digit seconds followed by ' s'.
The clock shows 6 h 20 min
